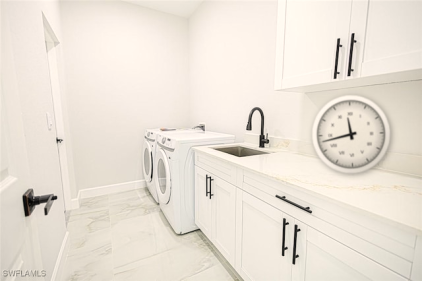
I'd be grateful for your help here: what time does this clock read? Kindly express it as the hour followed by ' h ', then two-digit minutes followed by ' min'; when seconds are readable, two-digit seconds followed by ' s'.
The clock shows 11 h 43 min
